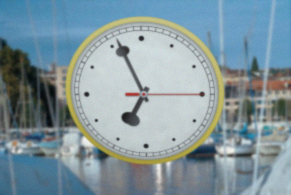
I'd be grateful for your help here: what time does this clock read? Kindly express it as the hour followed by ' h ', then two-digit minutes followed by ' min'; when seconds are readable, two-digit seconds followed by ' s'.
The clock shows 6 h 56 min 15 s
